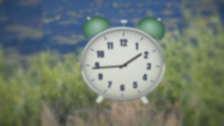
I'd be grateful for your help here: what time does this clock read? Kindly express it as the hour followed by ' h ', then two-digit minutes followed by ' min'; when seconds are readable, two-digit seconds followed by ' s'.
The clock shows 1 h 44 min
